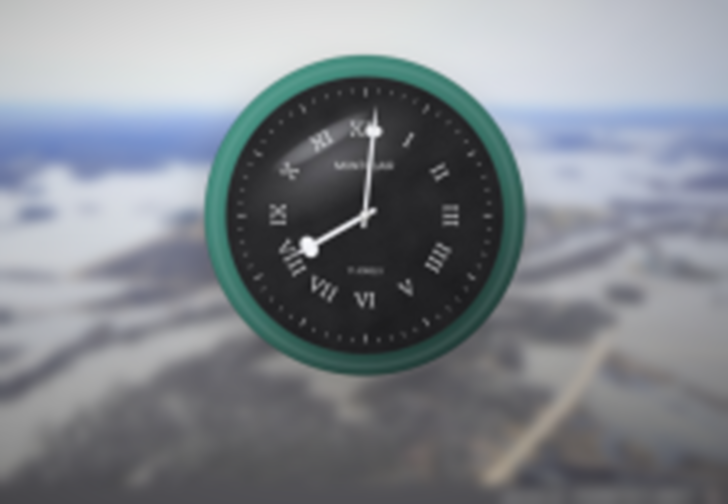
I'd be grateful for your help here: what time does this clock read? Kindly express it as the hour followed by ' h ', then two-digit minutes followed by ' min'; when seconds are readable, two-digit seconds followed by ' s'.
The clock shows 8 h 01 min
